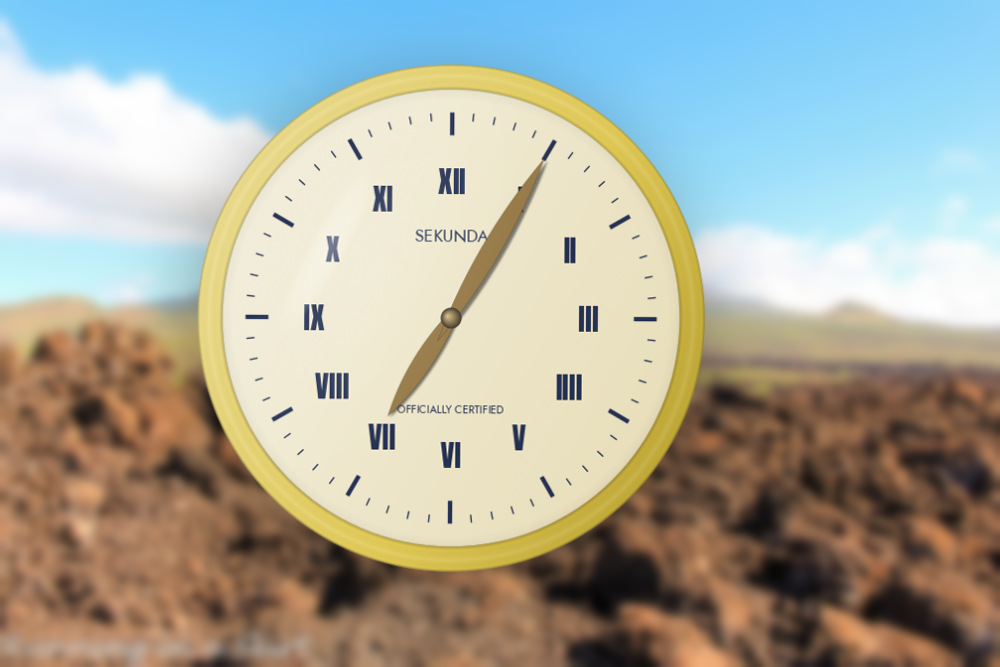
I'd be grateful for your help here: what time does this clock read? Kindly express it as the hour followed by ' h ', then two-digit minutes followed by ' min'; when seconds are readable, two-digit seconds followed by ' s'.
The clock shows 7 h 05 min
